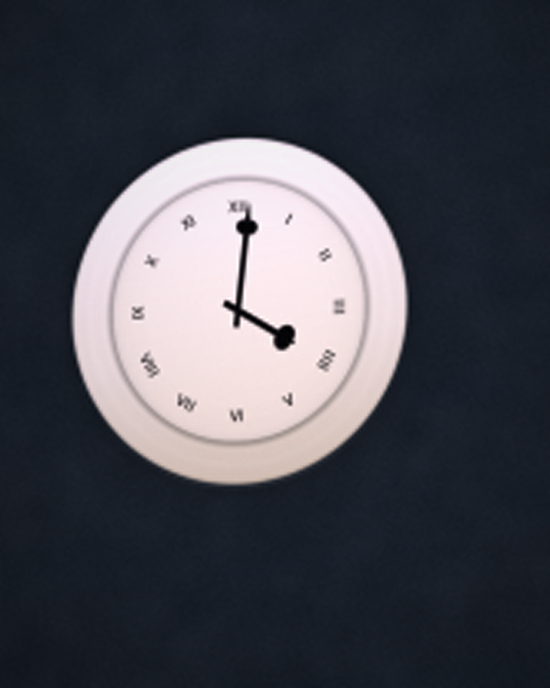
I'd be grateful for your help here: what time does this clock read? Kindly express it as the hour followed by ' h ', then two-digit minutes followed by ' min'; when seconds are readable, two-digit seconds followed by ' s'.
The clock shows 4 h 01 min
